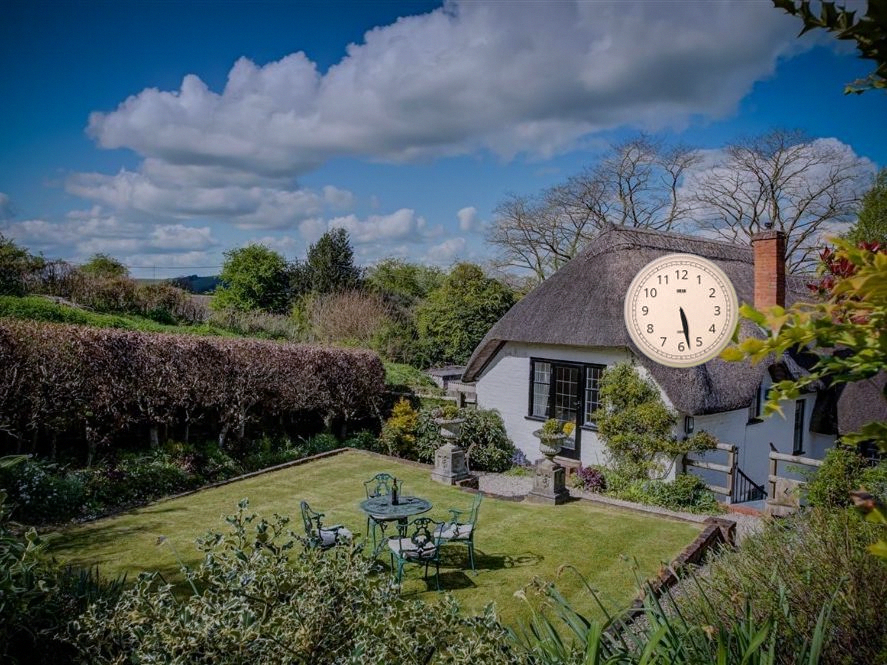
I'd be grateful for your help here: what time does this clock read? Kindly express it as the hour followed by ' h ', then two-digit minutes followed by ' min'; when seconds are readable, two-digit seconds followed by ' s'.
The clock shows 5 h 28 min
